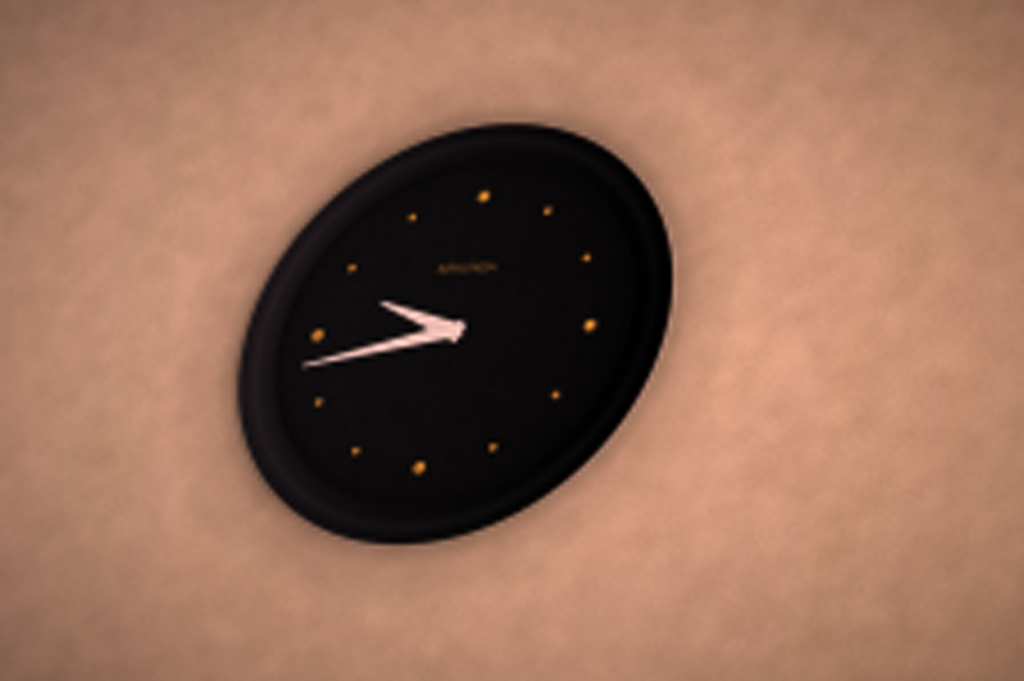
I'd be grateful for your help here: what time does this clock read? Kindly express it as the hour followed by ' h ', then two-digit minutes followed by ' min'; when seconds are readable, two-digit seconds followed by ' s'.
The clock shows 9 h 43 min
